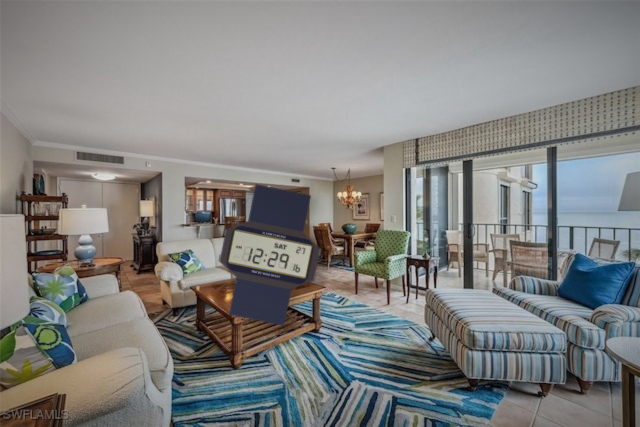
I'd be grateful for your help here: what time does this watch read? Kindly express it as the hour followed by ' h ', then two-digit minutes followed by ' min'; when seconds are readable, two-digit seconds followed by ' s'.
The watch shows 12 h 29 min
